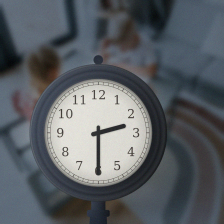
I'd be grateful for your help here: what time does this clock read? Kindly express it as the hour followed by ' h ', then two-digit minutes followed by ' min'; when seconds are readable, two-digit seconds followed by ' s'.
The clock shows 2 h 30 min
